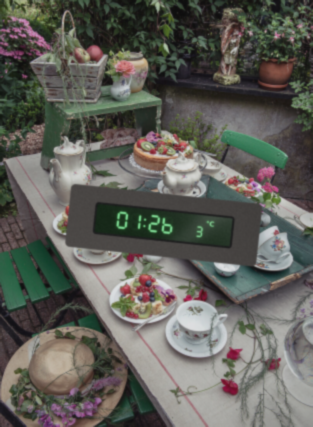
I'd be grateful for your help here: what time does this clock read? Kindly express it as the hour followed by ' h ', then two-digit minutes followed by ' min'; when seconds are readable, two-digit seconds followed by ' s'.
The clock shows 1 h 26 min
